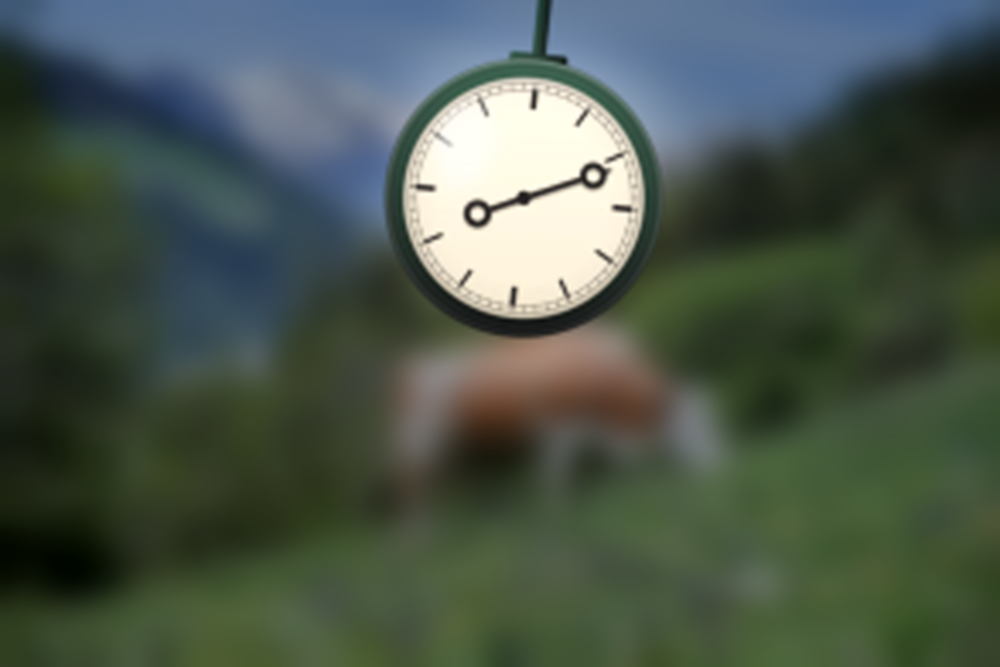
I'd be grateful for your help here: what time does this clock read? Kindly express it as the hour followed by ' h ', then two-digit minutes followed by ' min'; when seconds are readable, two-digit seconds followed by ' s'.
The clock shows 8 h 11 min
